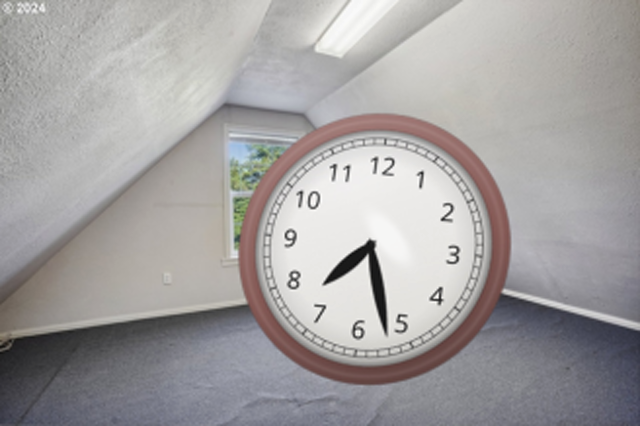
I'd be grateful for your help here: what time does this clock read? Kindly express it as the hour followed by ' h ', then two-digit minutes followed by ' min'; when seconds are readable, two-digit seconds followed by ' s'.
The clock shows 7 h 27 min
